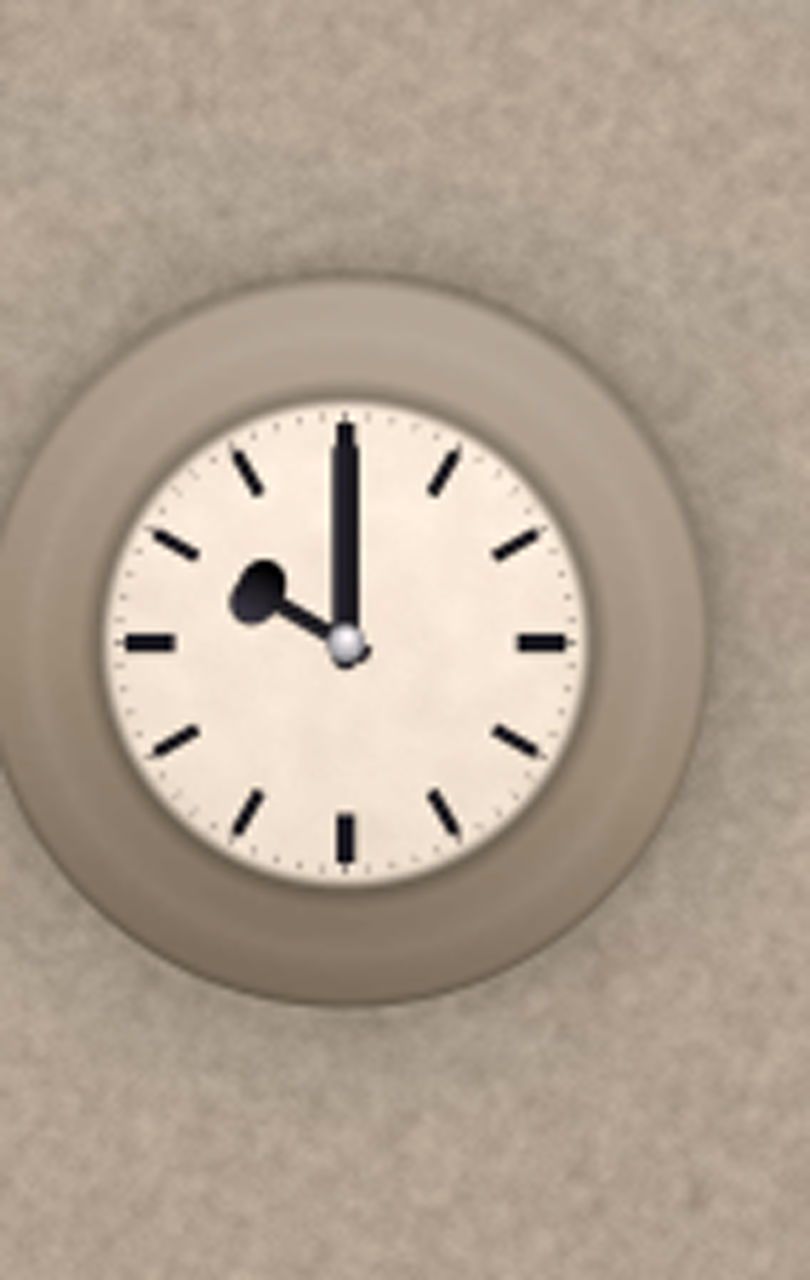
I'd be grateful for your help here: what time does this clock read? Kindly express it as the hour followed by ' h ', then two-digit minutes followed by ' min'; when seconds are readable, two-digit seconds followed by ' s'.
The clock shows 10 h 00 min
